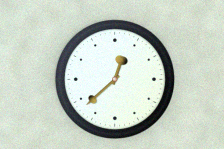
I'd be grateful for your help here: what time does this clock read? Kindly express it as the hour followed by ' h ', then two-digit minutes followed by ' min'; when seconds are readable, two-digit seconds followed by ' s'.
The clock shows 12 h 38 min
